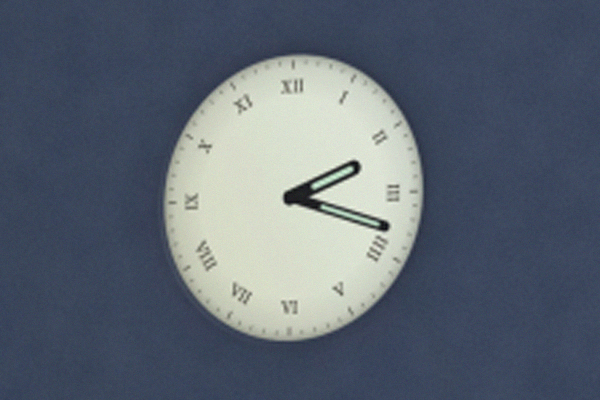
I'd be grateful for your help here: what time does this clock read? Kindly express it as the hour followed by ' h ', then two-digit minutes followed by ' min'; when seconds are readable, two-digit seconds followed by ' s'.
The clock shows 2 h 18 min
